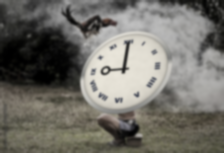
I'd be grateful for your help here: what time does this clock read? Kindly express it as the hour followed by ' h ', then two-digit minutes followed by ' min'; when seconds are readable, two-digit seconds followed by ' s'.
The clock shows 9 h 00 min
